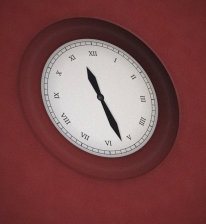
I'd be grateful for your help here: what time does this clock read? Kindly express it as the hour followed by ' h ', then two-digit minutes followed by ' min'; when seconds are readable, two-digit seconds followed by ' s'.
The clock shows 11 h 27 min
